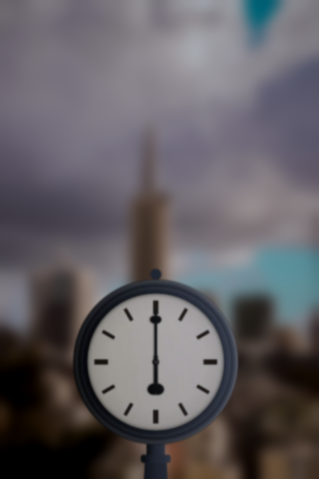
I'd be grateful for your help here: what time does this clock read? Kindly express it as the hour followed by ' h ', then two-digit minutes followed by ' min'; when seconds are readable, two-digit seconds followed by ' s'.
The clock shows 6 h 00 min
